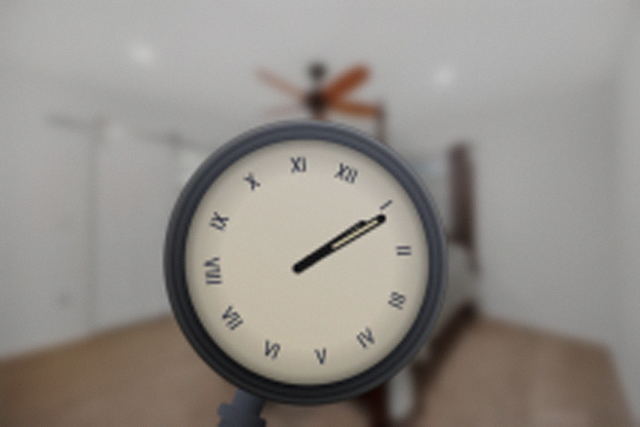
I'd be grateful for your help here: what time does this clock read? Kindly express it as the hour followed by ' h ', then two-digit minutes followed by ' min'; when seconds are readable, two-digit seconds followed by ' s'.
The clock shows 1 h 06 min
